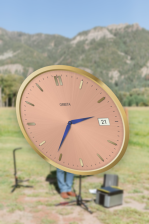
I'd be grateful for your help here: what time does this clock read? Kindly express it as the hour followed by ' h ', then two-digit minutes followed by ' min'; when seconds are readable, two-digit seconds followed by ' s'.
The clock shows 2 h 36 min
